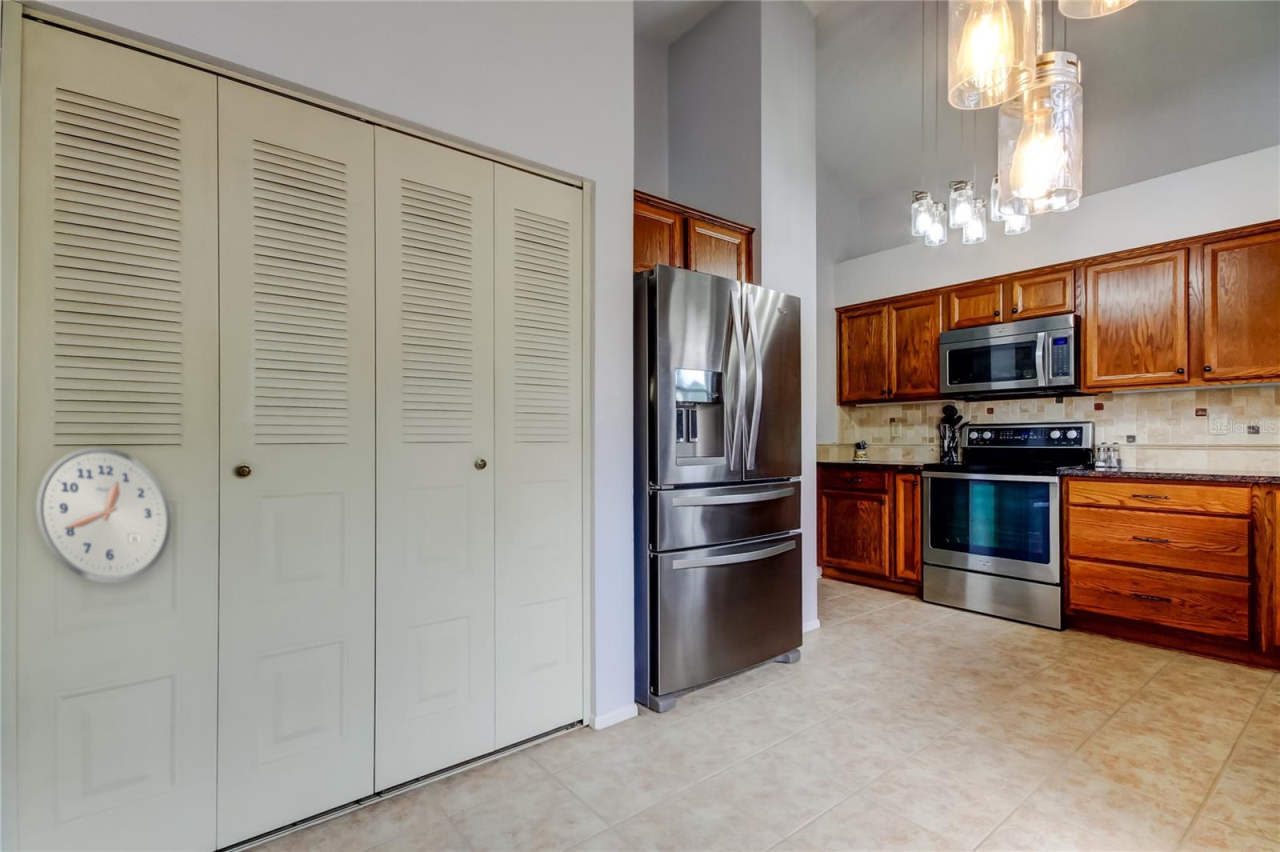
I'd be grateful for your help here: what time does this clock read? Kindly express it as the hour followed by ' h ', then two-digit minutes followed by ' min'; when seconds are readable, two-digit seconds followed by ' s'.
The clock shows 12 h 41 min
